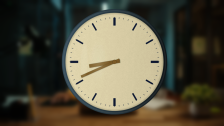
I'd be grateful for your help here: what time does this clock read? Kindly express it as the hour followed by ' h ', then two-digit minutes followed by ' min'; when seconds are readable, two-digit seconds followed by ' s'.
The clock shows 8 h 41 min
